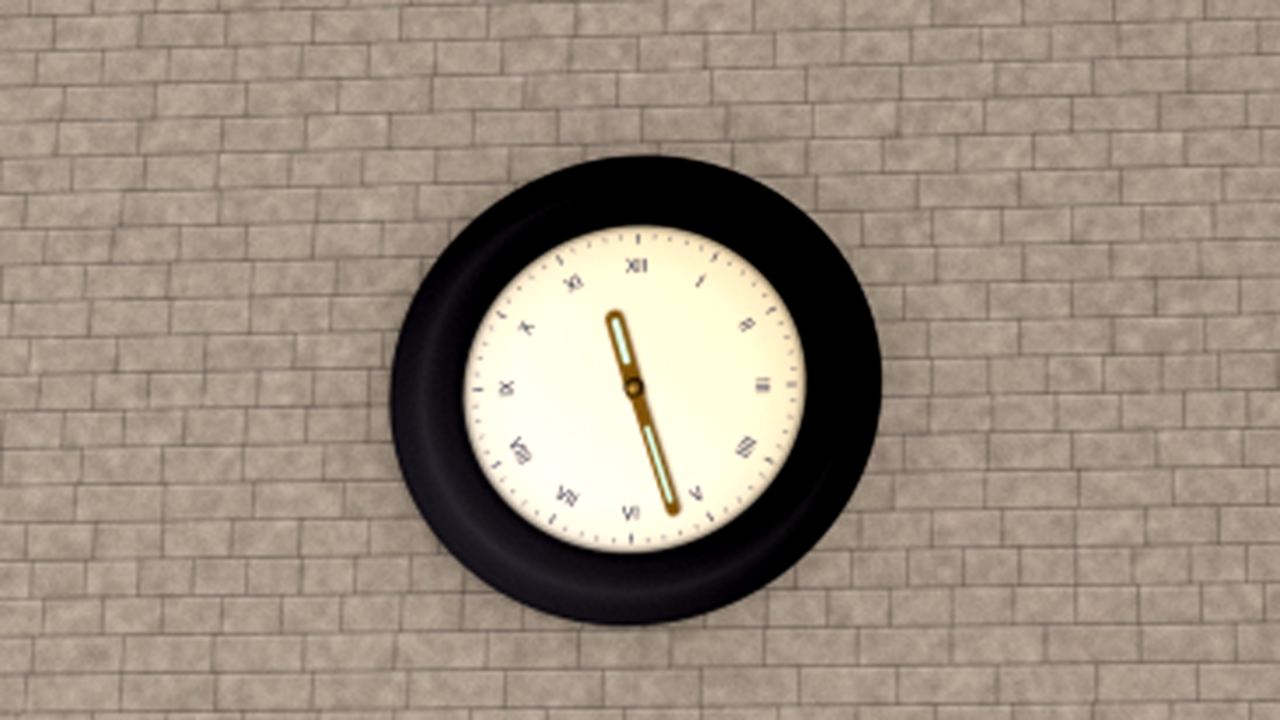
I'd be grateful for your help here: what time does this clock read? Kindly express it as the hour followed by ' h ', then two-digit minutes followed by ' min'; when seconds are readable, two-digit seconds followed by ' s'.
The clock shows 11 h 27 min
